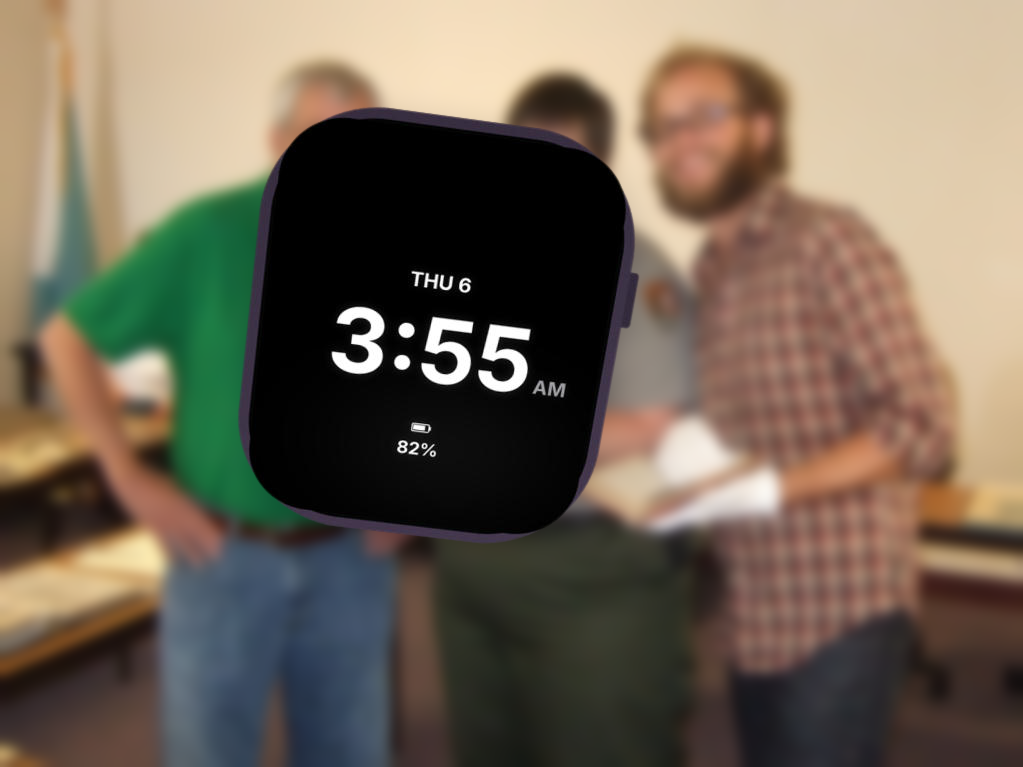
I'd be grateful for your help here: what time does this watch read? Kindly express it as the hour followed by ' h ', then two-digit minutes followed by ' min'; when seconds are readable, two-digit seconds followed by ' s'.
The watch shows 3 h 55 min
